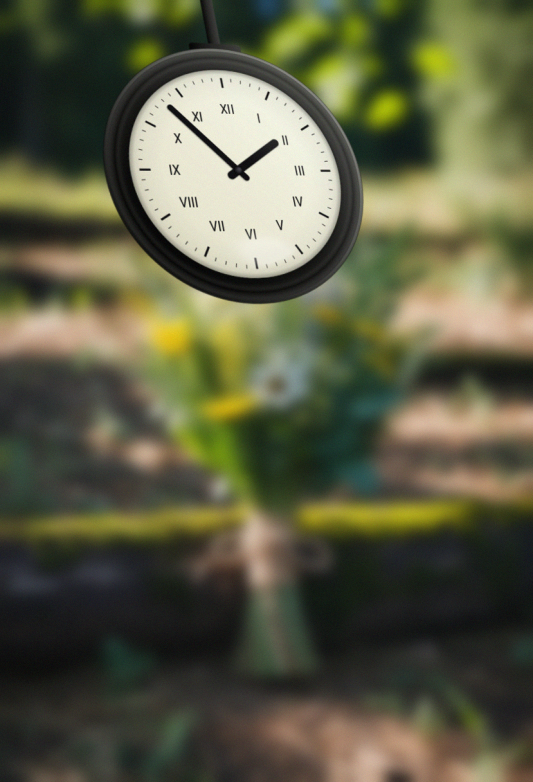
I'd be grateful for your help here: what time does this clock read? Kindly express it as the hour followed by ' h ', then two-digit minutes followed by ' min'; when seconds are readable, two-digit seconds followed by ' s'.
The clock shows 1 h 53 min
